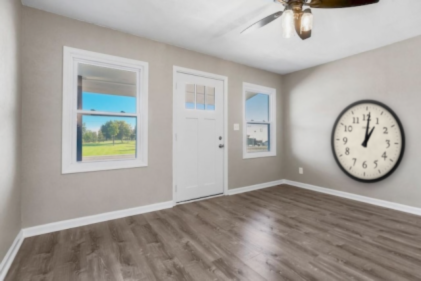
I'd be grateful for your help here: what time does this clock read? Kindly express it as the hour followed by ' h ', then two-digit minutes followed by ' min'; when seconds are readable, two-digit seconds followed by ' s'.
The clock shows 1 h 01 min
